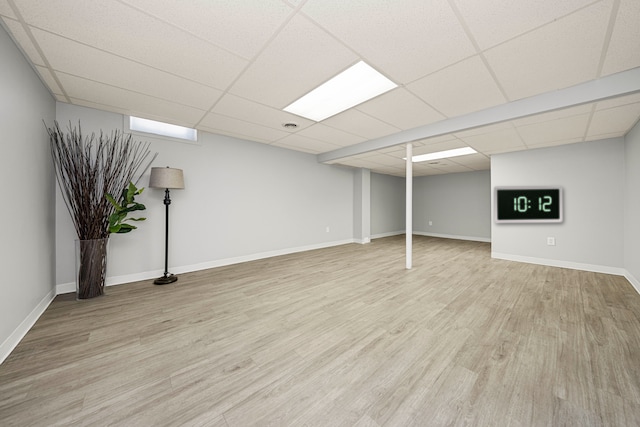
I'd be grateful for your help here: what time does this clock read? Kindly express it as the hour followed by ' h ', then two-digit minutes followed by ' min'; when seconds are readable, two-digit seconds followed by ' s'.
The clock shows 10 h 12 min
